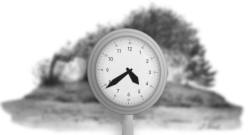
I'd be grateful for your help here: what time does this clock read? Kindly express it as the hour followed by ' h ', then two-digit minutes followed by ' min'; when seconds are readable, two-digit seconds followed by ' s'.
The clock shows 4 h 39 min
